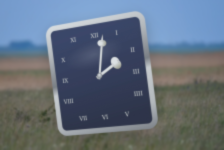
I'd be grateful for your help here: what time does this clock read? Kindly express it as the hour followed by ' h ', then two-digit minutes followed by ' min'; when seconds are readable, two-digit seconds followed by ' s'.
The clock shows 2 h 02 min
